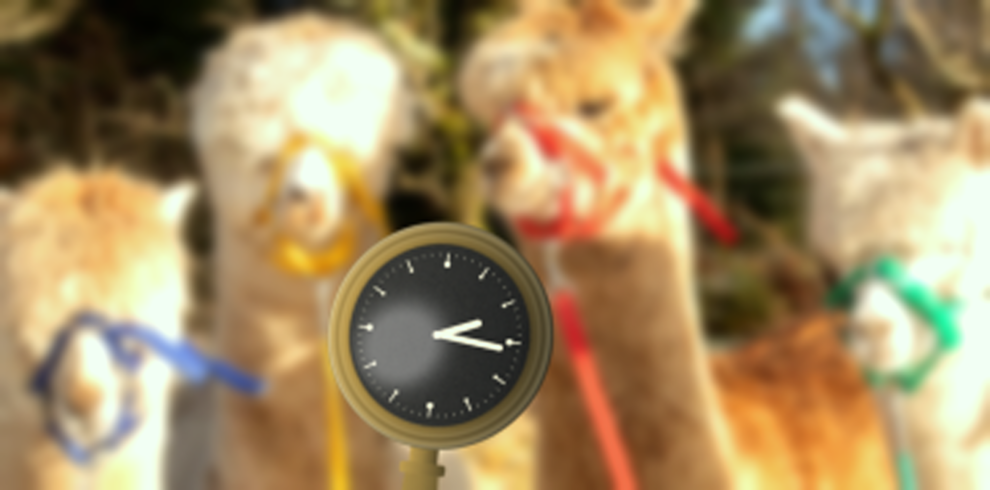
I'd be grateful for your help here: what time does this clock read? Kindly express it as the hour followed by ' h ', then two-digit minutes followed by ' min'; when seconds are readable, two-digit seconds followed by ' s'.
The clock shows 2 h 16 min
